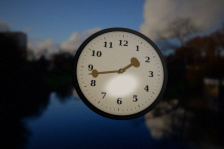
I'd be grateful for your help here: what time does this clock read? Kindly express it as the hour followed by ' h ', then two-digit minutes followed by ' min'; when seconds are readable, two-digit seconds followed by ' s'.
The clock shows 1 h 43 min
